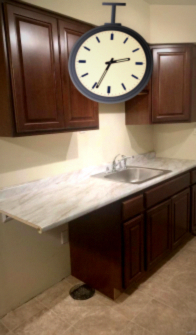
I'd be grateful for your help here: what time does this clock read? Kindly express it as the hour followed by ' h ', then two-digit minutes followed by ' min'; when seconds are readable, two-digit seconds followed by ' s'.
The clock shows 2 h 34 min
